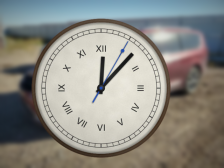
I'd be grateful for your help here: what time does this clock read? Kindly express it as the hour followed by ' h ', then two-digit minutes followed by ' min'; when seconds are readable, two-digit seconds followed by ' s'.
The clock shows 12 h 07 min 05 s
